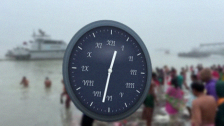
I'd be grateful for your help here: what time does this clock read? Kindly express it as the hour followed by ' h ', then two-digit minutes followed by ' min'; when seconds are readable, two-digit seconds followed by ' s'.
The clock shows 12 h 32 min
